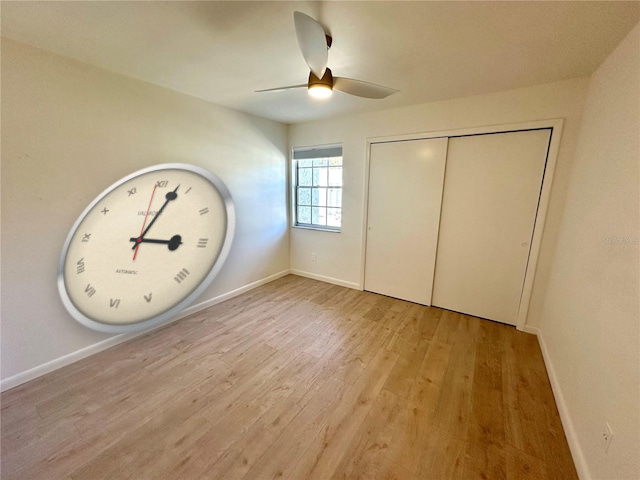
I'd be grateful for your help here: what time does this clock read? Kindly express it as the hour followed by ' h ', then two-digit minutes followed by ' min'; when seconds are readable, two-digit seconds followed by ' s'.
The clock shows 3 h 02 min 59 s
